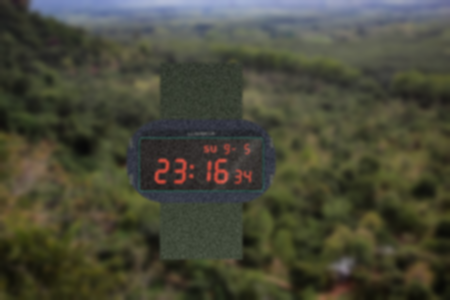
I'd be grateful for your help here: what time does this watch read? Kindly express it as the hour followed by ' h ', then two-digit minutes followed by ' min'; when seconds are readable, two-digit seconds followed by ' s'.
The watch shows 23 h 16 min 34 s
